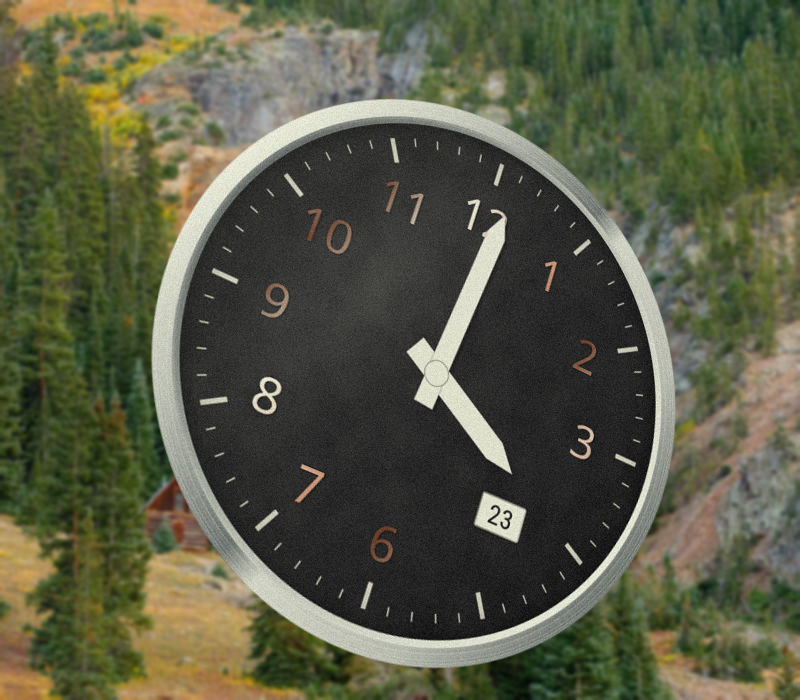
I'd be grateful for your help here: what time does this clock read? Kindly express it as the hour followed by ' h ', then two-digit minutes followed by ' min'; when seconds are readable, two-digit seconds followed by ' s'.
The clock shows 4 h 01 min
